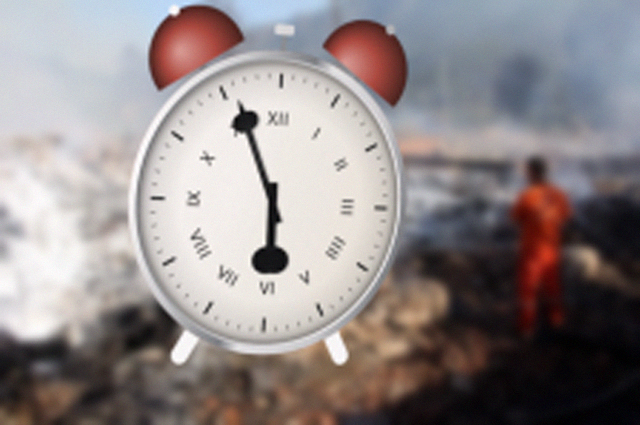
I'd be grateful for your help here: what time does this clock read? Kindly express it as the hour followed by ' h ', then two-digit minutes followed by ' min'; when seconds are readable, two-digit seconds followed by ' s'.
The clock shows 5 h 56 min
